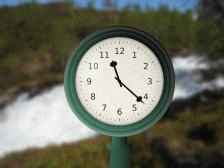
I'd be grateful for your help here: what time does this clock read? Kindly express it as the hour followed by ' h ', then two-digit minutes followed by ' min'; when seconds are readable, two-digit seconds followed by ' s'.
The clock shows 11 h 22 min
